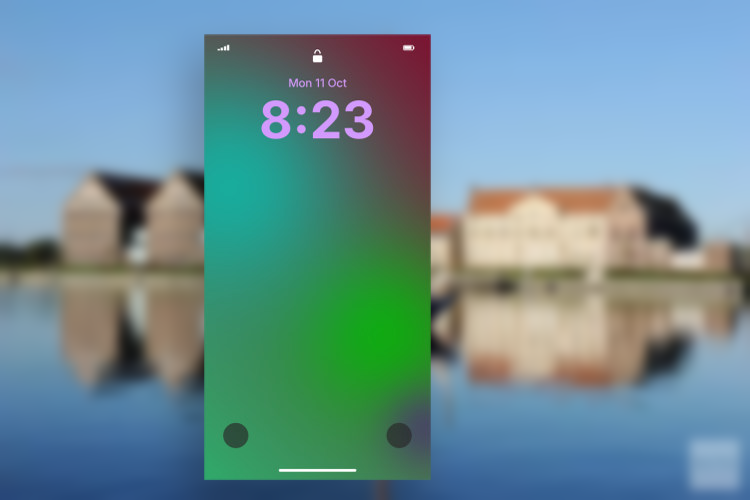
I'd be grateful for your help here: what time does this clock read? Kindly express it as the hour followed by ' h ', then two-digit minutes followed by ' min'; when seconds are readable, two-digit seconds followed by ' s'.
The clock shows 8 h 23 min
